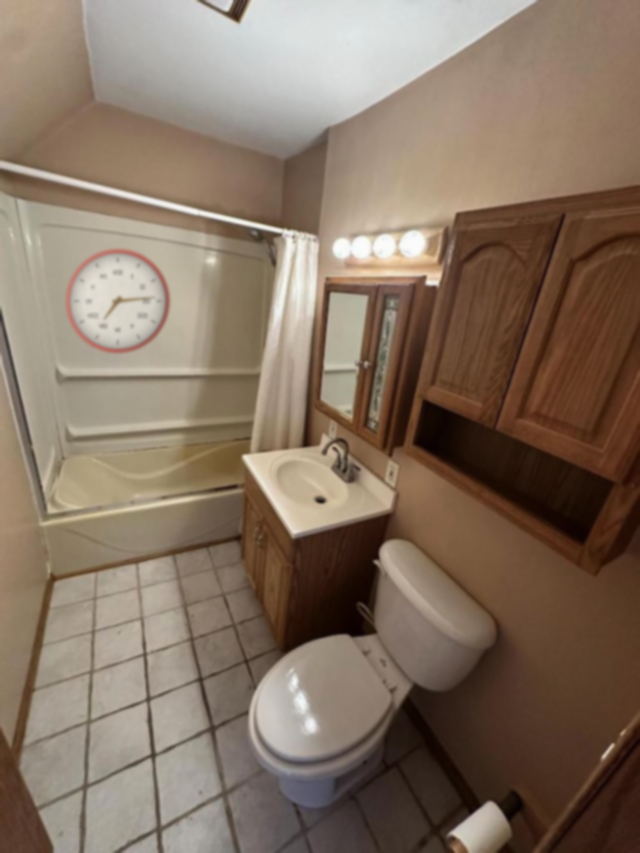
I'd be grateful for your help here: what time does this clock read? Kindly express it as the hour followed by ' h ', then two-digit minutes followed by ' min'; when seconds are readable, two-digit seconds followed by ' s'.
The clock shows 7 h 14 min
